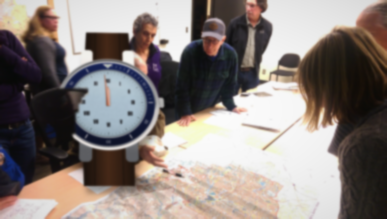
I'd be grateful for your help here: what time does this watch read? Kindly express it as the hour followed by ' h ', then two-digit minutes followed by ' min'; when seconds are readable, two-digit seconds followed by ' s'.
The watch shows 11 h 59 min
